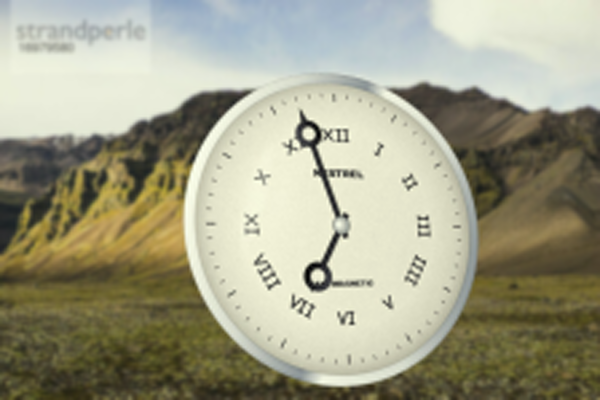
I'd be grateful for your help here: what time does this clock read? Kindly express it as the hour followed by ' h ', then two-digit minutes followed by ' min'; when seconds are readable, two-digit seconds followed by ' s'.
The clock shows 6 h 57 min
